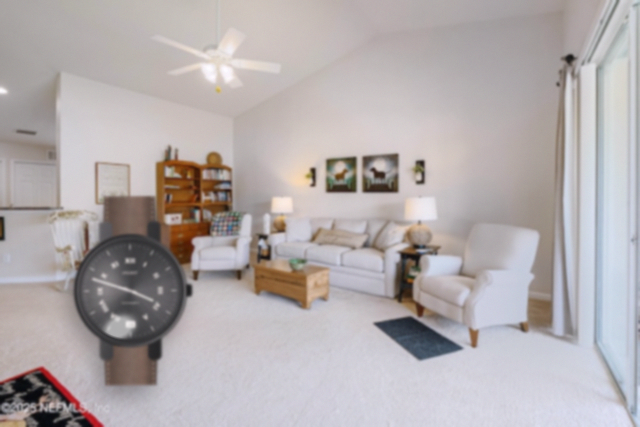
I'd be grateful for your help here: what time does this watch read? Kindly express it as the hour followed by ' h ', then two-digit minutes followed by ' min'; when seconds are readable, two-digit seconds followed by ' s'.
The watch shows 3 h 48 min
